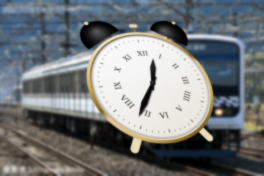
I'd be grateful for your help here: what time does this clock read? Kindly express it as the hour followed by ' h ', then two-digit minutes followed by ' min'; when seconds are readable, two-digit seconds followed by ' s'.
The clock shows 12 h 36 min
